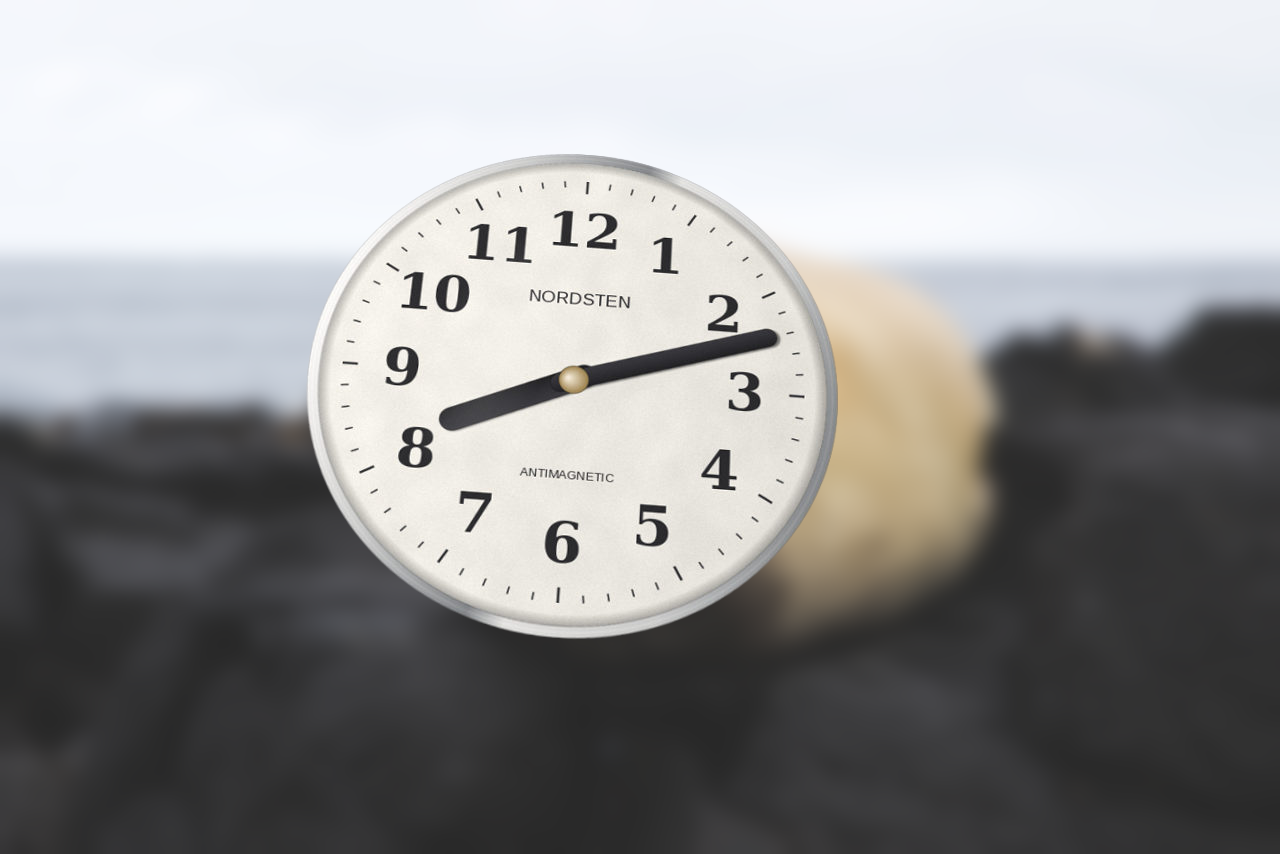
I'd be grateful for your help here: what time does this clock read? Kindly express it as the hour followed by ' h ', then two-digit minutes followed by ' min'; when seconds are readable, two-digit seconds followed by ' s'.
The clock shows 8 h 12 min
